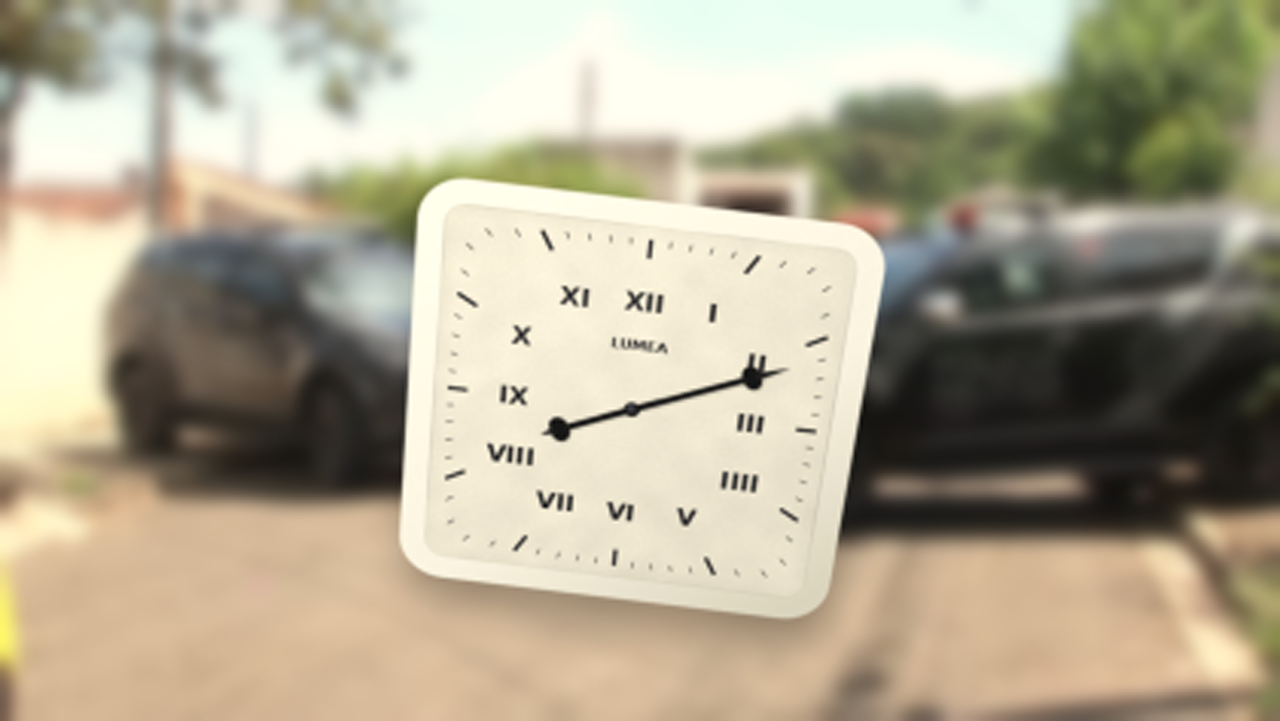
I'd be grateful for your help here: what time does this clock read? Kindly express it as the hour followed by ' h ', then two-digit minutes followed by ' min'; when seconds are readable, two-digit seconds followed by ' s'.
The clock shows 8 h 11 min
